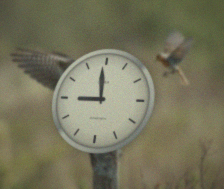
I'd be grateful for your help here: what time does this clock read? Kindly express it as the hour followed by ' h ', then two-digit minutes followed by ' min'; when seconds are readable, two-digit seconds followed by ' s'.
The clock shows 8 h 59 min
